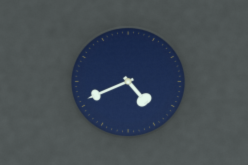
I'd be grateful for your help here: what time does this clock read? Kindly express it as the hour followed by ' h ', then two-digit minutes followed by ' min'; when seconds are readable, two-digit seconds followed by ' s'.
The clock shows 4 h 41 min
